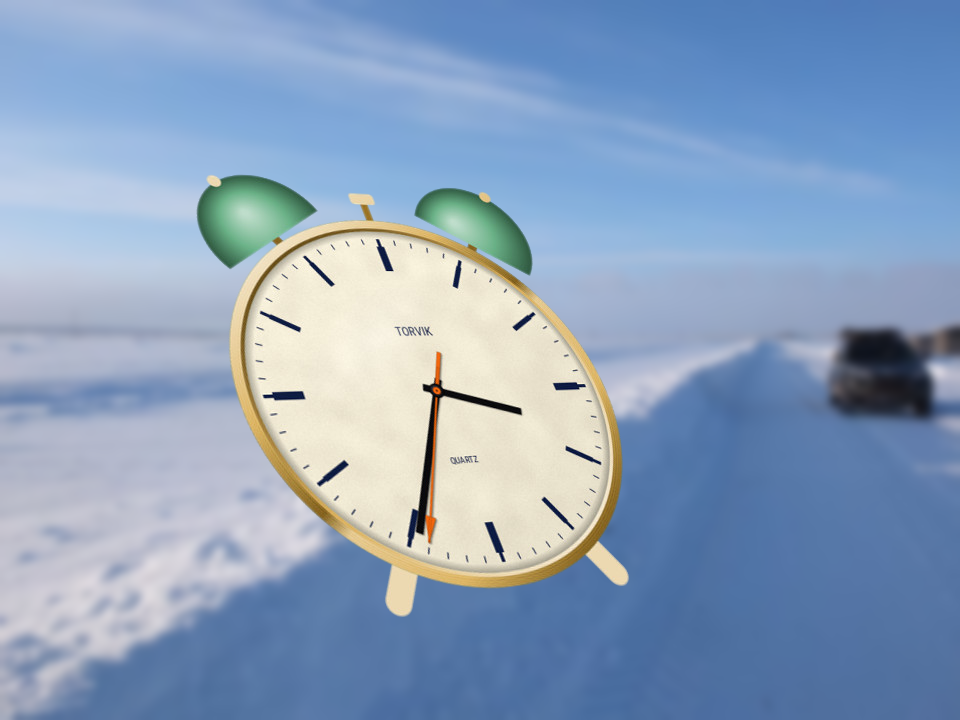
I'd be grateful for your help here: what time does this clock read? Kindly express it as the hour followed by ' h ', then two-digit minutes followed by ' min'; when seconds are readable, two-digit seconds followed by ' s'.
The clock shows 3 h 34 min 34 s
